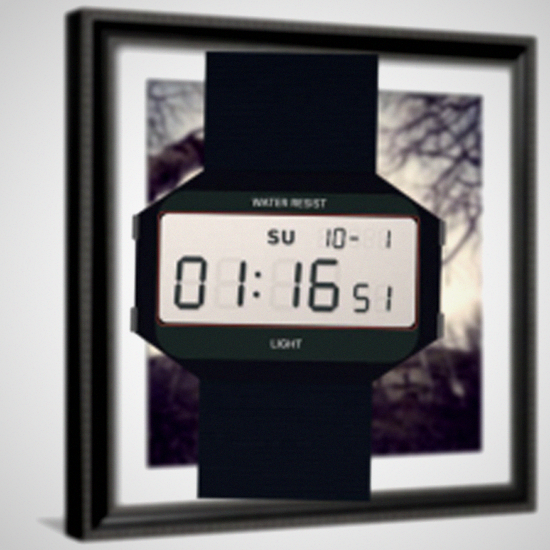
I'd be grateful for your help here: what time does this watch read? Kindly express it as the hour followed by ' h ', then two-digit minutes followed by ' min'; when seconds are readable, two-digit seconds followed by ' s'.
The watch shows 1 h 16 min 51 s
